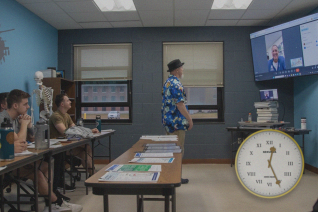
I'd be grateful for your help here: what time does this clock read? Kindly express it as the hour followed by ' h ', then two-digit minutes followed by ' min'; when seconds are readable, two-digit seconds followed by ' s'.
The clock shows 12 h 26 min
